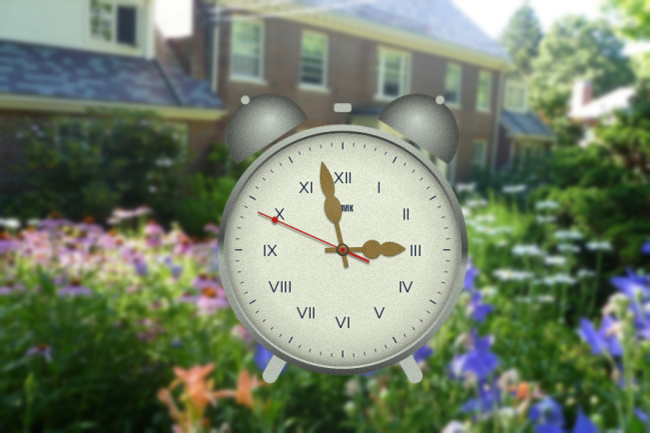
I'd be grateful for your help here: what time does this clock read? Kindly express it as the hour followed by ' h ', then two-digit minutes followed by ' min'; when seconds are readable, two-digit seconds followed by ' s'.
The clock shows 2 h 57 min 49 s
